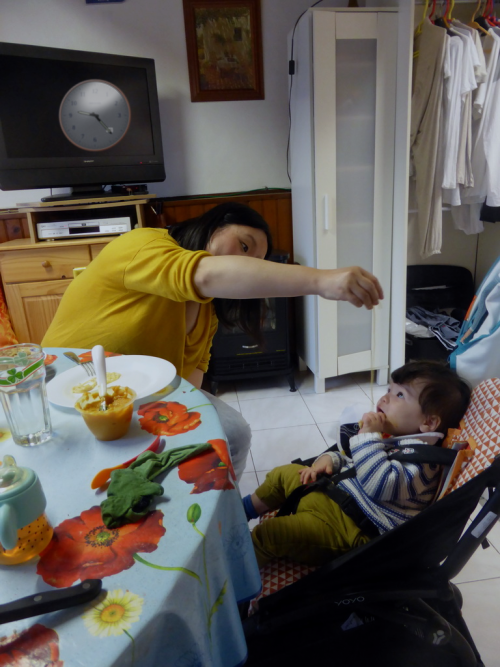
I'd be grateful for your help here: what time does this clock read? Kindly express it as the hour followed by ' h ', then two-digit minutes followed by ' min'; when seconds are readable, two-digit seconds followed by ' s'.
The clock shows 9 h 23 min
